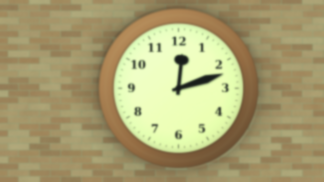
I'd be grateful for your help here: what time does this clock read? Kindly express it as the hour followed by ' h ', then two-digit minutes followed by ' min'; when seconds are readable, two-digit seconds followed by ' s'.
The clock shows 12 h 12 min
